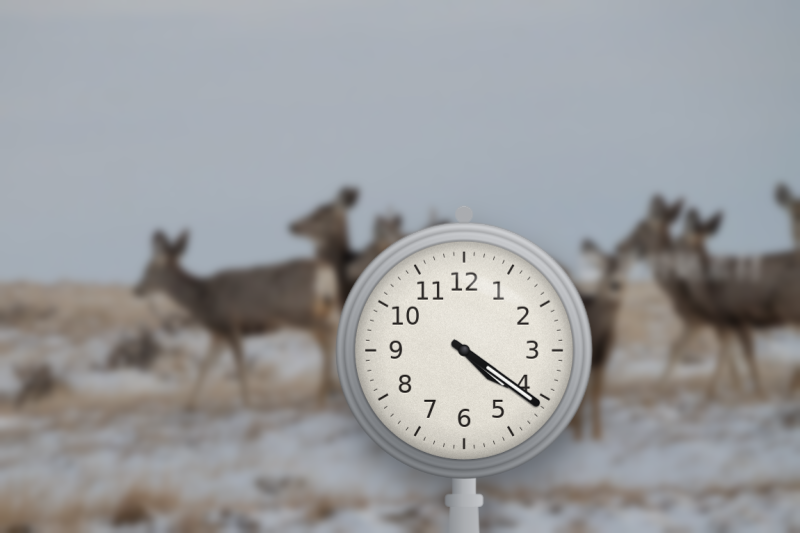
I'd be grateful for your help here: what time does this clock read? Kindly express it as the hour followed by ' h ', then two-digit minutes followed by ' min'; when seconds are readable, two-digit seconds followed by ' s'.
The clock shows 4 h 21 min
